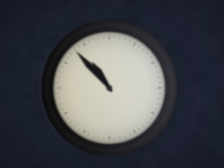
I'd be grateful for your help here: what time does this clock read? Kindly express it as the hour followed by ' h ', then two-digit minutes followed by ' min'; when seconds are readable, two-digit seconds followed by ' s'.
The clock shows 10 h 53 min
